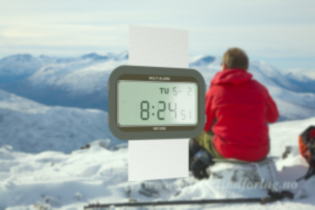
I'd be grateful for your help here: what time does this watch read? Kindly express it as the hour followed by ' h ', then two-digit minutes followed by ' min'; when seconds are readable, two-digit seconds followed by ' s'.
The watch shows 8 h 24 min 51 s
